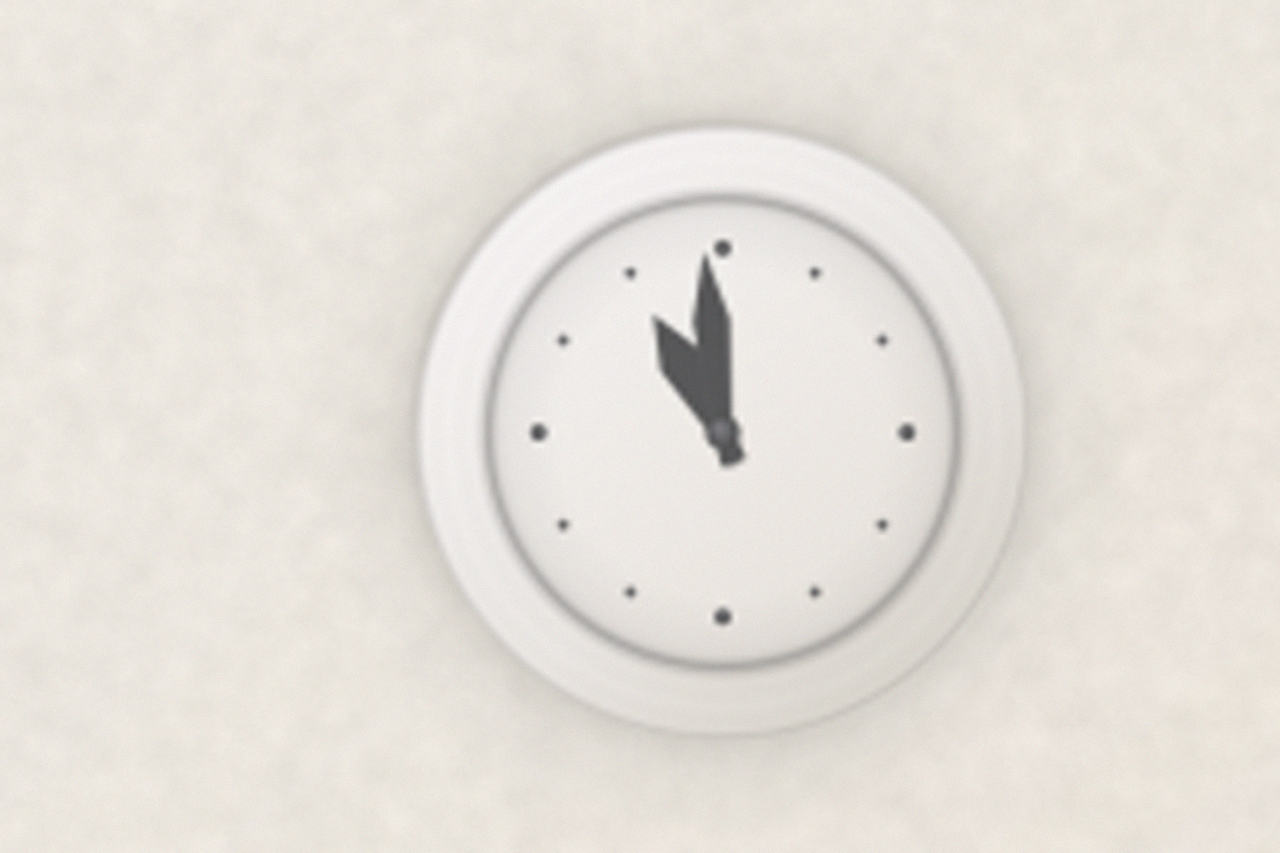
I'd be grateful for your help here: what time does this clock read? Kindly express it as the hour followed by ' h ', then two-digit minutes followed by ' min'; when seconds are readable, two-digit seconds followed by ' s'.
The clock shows 10 h 59 min
